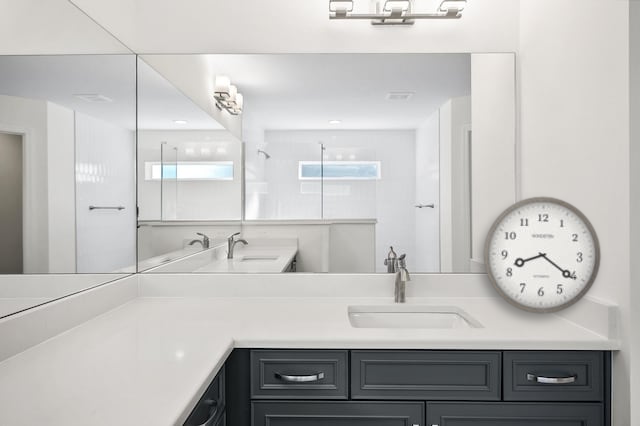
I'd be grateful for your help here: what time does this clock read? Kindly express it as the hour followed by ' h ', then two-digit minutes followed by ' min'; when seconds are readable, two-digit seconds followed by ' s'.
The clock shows 8 h 21 min
